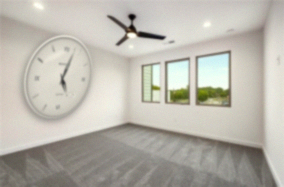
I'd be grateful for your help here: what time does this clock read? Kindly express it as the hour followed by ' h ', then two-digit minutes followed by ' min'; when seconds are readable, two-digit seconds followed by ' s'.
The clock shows 5 h 03 min
